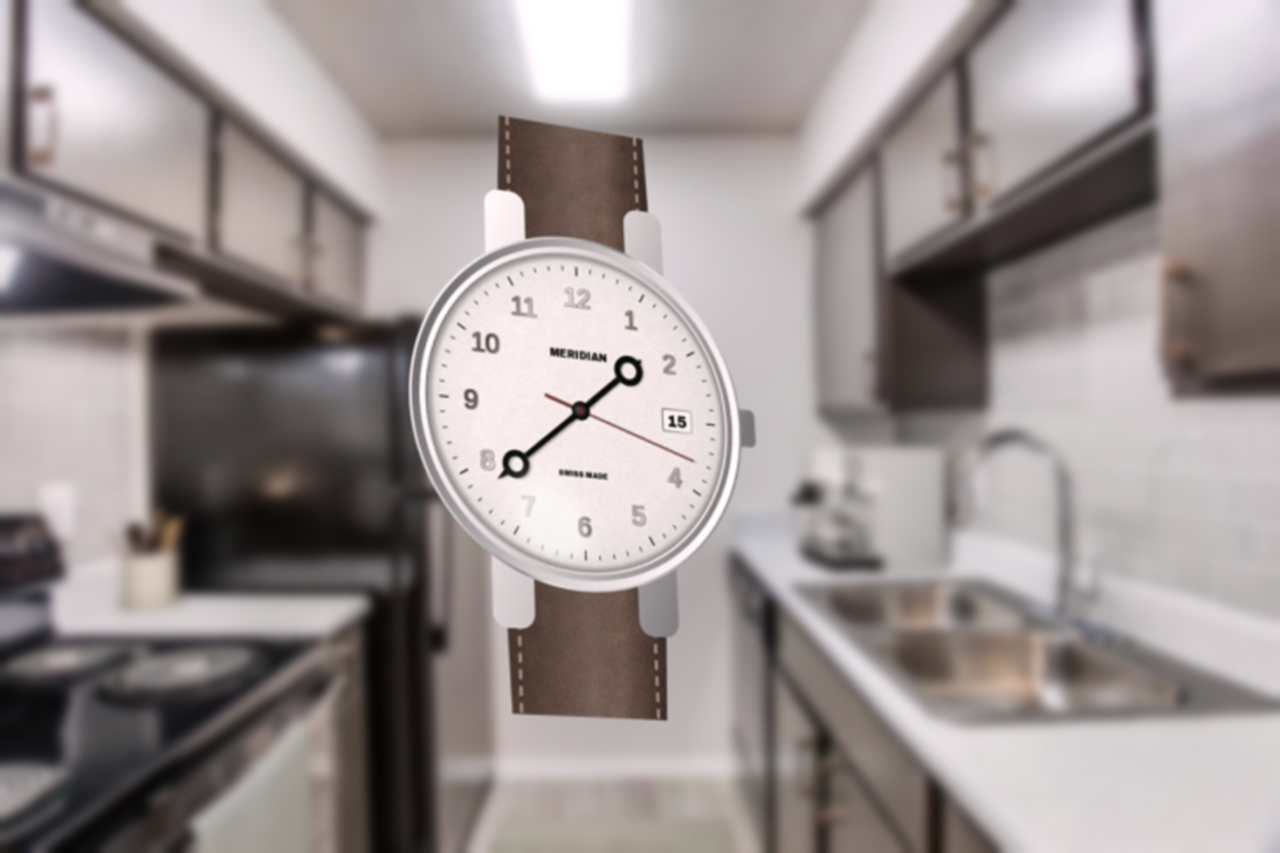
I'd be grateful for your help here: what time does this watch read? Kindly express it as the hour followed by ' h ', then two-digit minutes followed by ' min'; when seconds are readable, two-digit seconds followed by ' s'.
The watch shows 1 h 38 min 18 s
